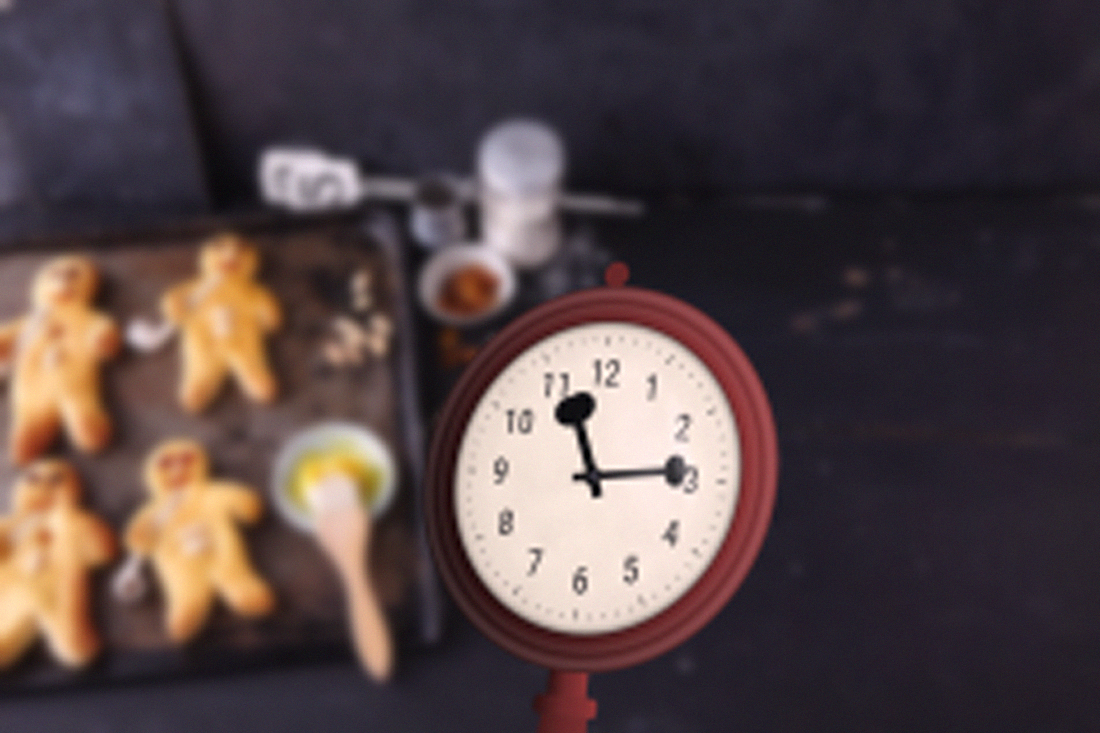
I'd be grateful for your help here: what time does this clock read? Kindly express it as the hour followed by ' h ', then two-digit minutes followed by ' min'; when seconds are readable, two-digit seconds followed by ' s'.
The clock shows 11 h 14 min
